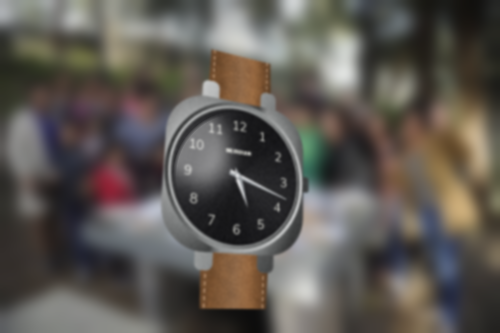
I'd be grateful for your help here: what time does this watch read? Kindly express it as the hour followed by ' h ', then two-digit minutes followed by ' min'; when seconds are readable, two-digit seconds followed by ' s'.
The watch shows 5 h 18 min
